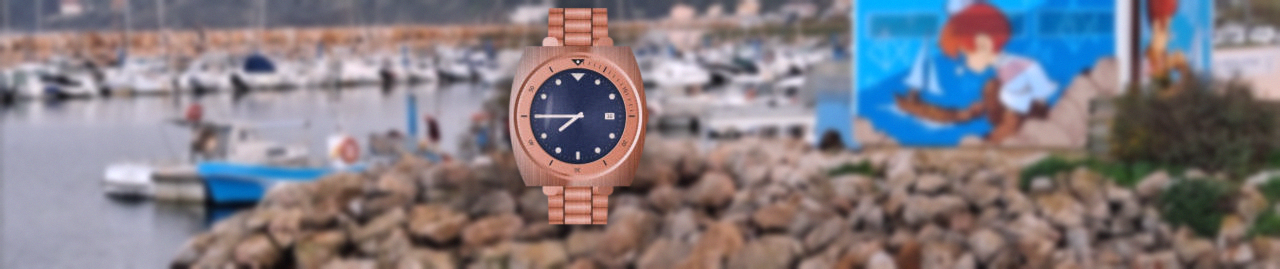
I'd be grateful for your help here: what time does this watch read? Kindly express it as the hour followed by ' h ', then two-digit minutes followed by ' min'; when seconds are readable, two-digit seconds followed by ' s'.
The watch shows 7 h 45 min
